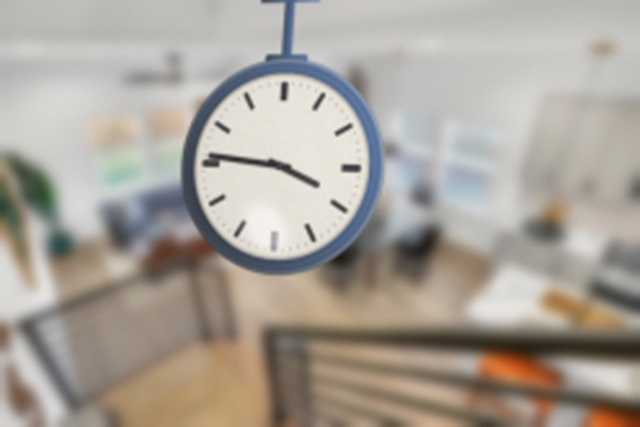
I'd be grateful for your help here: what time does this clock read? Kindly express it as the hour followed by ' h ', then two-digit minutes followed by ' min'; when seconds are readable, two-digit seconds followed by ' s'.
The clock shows 3 h 46 min
